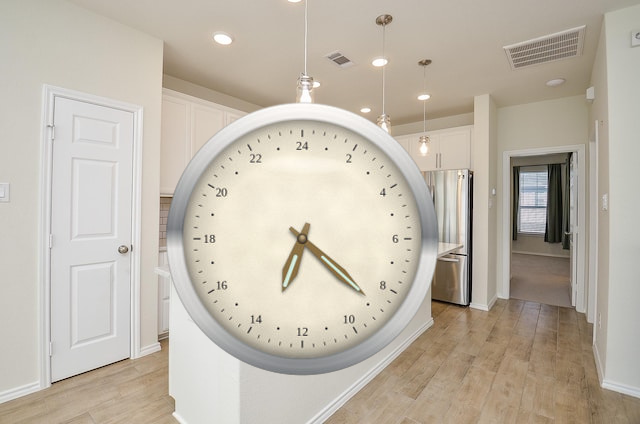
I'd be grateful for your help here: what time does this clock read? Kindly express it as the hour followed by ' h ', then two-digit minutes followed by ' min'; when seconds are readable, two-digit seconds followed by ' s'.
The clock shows 13 h 22 min
